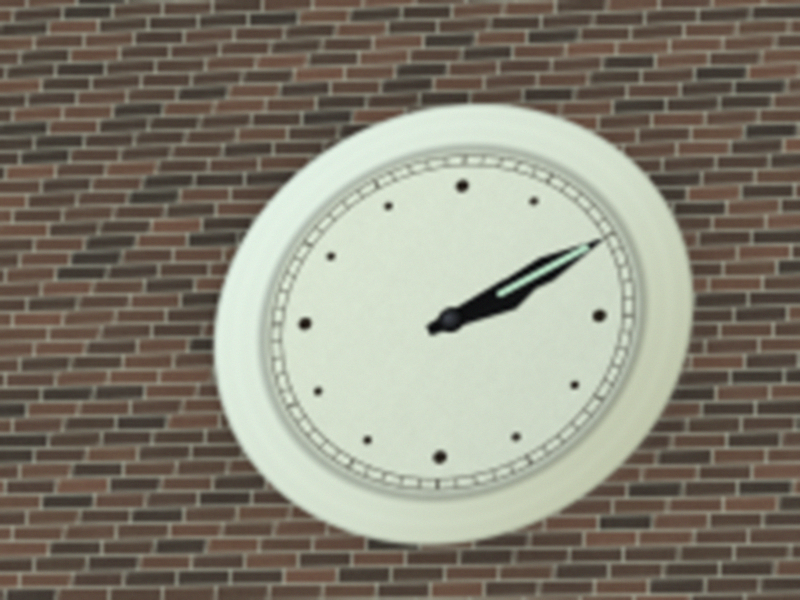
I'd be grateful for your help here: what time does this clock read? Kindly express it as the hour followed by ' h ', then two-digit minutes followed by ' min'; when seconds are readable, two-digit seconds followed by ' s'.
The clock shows 2 h 10 min
